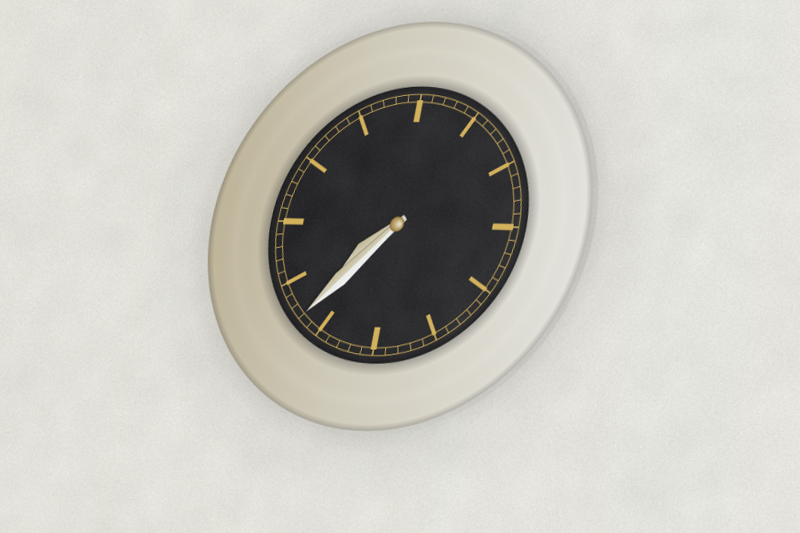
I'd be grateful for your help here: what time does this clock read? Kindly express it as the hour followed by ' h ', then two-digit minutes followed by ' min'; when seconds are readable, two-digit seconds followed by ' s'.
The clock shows 7 h 37 min
